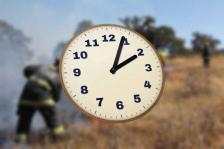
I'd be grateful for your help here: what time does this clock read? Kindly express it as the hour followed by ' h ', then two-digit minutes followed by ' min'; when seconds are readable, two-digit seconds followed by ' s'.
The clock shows 2 h 04 min
